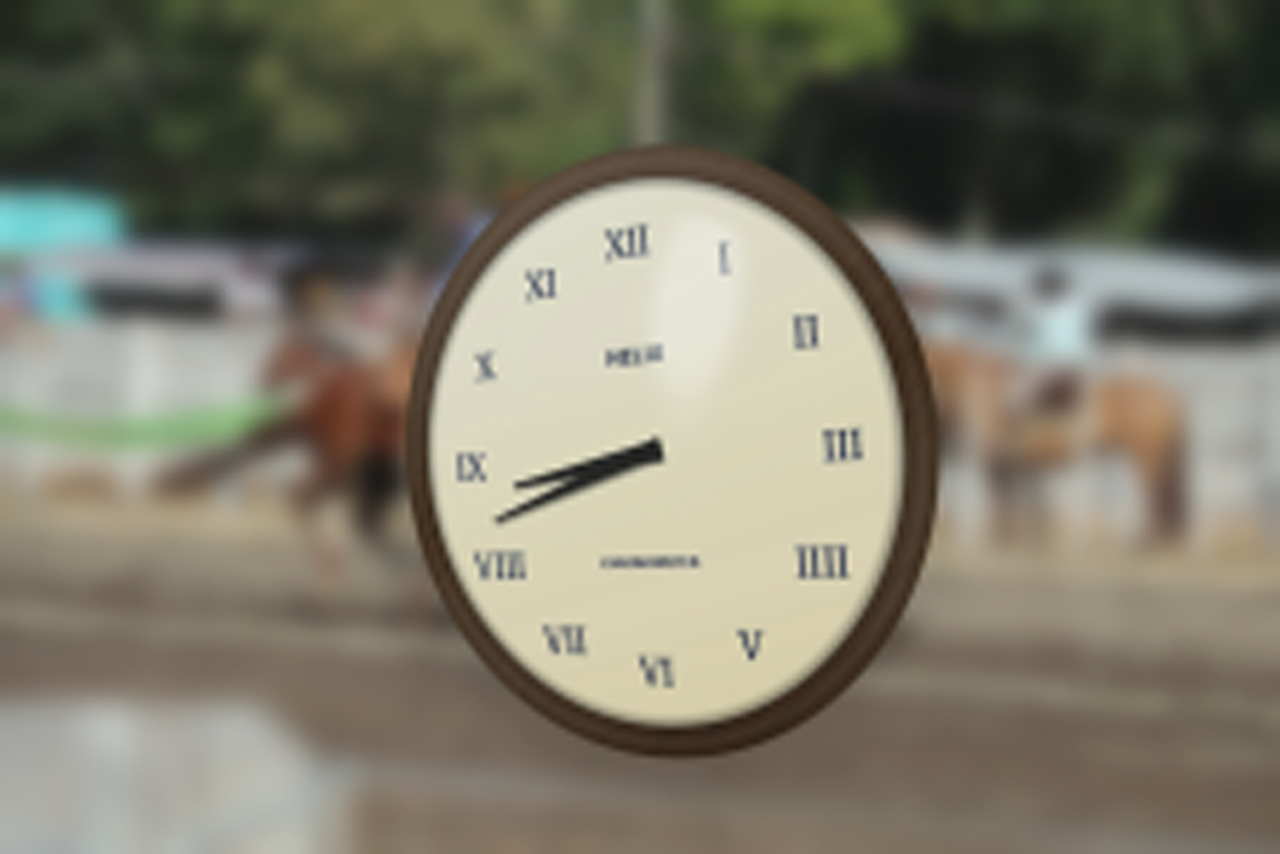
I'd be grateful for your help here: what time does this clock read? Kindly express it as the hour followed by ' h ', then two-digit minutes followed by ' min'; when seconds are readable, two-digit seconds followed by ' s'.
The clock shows 8 h 42 min
